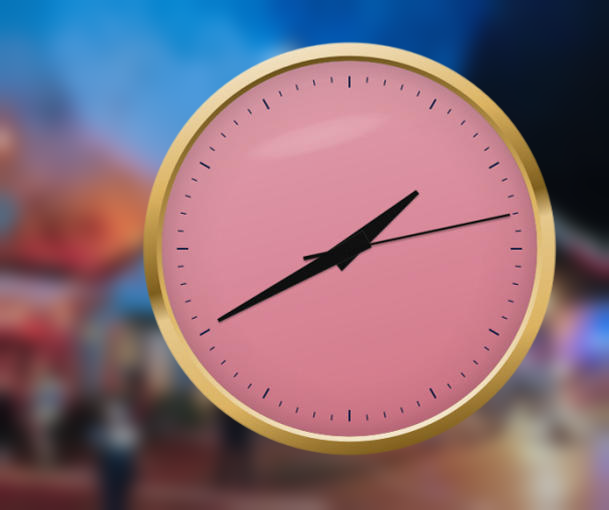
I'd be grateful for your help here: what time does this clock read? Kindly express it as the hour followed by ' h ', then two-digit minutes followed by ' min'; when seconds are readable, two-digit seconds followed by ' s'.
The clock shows 1 h 40 min 13 s
